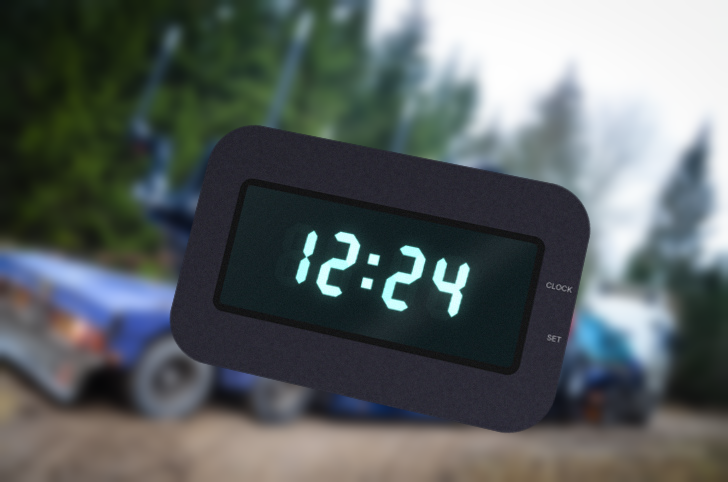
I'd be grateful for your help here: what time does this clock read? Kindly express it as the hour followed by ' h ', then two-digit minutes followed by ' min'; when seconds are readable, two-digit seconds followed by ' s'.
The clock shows 12 h 24 min
